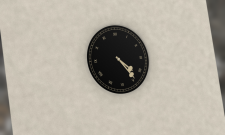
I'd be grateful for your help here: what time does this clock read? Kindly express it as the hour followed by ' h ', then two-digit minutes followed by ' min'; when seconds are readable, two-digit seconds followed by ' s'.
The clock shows 4 h 24 min
